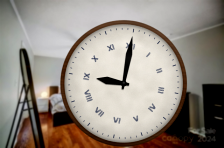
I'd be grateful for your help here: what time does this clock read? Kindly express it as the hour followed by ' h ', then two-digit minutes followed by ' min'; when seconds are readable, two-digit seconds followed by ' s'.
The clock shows 9 h 00 min
